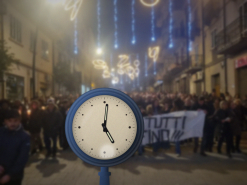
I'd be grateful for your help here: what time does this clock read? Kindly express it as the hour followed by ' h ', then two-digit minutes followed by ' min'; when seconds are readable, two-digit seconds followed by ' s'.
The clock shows 5 h 01 min
